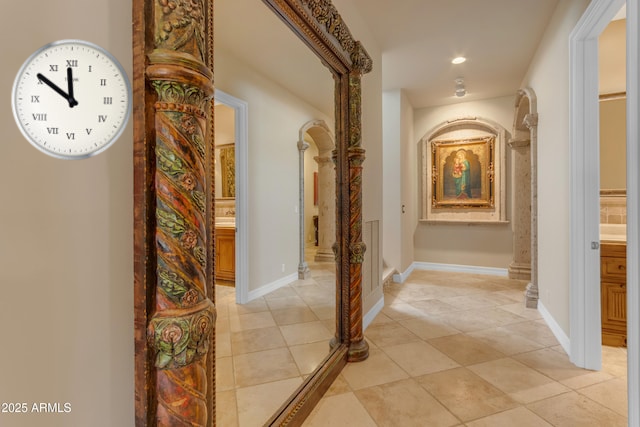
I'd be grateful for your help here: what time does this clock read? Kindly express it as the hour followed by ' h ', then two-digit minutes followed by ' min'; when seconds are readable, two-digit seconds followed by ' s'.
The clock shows 11 h 51 min
